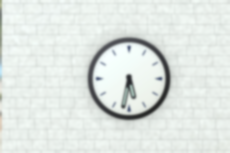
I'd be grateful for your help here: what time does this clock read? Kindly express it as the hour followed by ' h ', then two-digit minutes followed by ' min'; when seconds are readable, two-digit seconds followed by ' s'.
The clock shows 5 h 32 min
